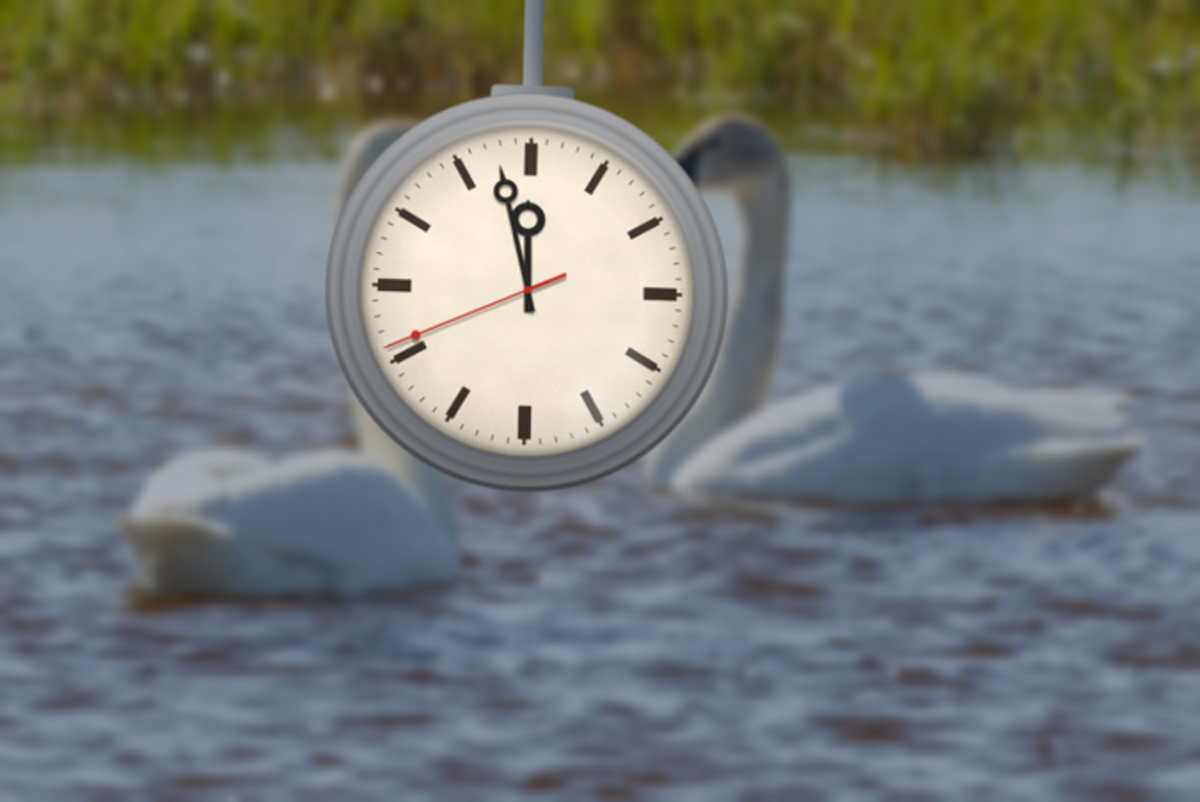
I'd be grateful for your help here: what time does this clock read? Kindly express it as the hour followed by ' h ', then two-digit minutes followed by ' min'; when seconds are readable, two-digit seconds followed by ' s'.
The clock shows 11 h 57 min 41 s
